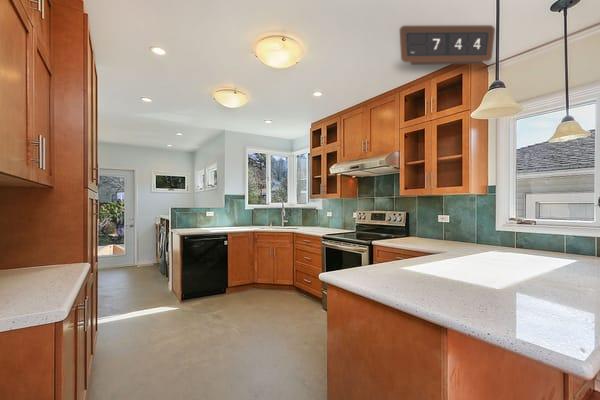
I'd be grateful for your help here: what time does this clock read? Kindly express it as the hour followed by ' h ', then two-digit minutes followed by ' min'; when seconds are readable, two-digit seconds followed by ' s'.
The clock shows 7 h 44 min
